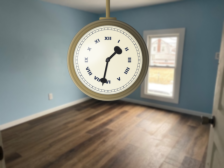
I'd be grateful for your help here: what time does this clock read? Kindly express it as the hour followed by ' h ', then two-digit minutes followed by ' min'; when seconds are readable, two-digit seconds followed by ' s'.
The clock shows 1 h 32 min
